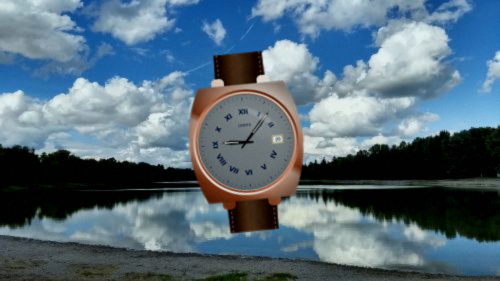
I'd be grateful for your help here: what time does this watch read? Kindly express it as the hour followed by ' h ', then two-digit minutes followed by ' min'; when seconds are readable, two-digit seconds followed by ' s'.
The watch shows 9 h 07 min
